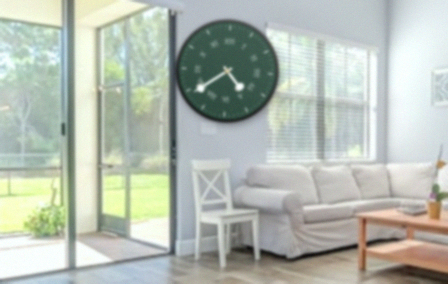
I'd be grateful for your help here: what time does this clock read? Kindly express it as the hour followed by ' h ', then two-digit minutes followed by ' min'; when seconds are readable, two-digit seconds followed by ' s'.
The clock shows 4 h 39 min
